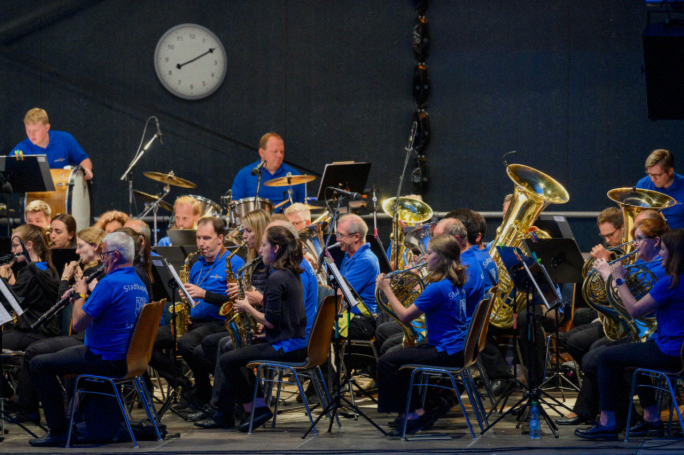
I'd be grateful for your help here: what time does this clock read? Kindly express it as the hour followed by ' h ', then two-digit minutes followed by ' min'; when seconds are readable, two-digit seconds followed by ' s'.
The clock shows 8 h 10 min
